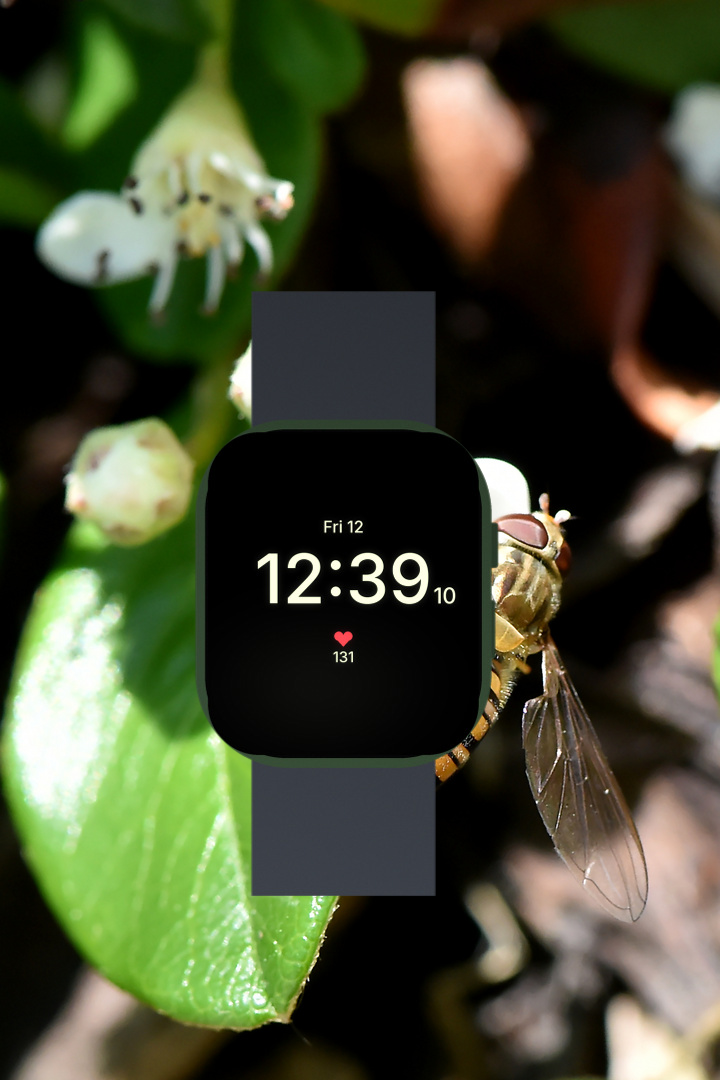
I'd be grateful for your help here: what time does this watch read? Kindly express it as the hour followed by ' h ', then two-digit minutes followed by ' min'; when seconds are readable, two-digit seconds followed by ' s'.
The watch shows 12 h 39 min 10 s
